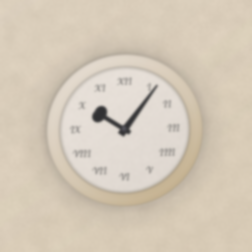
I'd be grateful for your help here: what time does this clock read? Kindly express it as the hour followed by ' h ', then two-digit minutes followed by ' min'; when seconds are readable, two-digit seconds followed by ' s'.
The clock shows 10 h 06 min
